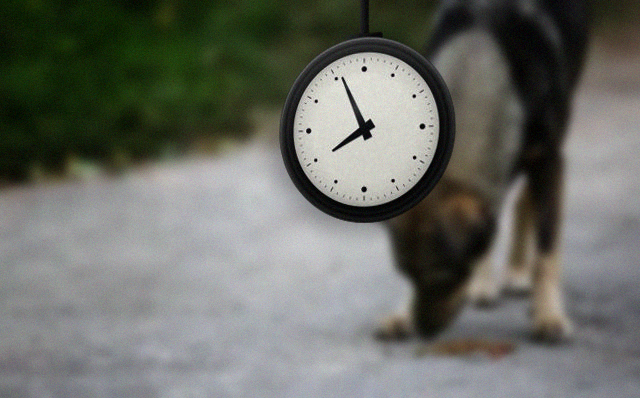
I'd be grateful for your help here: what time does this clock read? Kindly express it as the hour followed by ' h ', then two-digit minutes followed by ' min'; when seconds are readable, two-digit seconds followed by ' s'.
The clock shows 7 h 56 min
